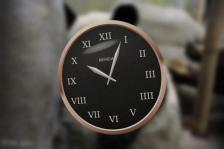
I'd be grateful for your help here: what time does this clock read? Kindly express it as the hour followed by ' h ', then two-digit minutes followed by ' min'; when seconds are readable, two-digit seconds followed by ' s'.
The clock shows 10 h 04 min
